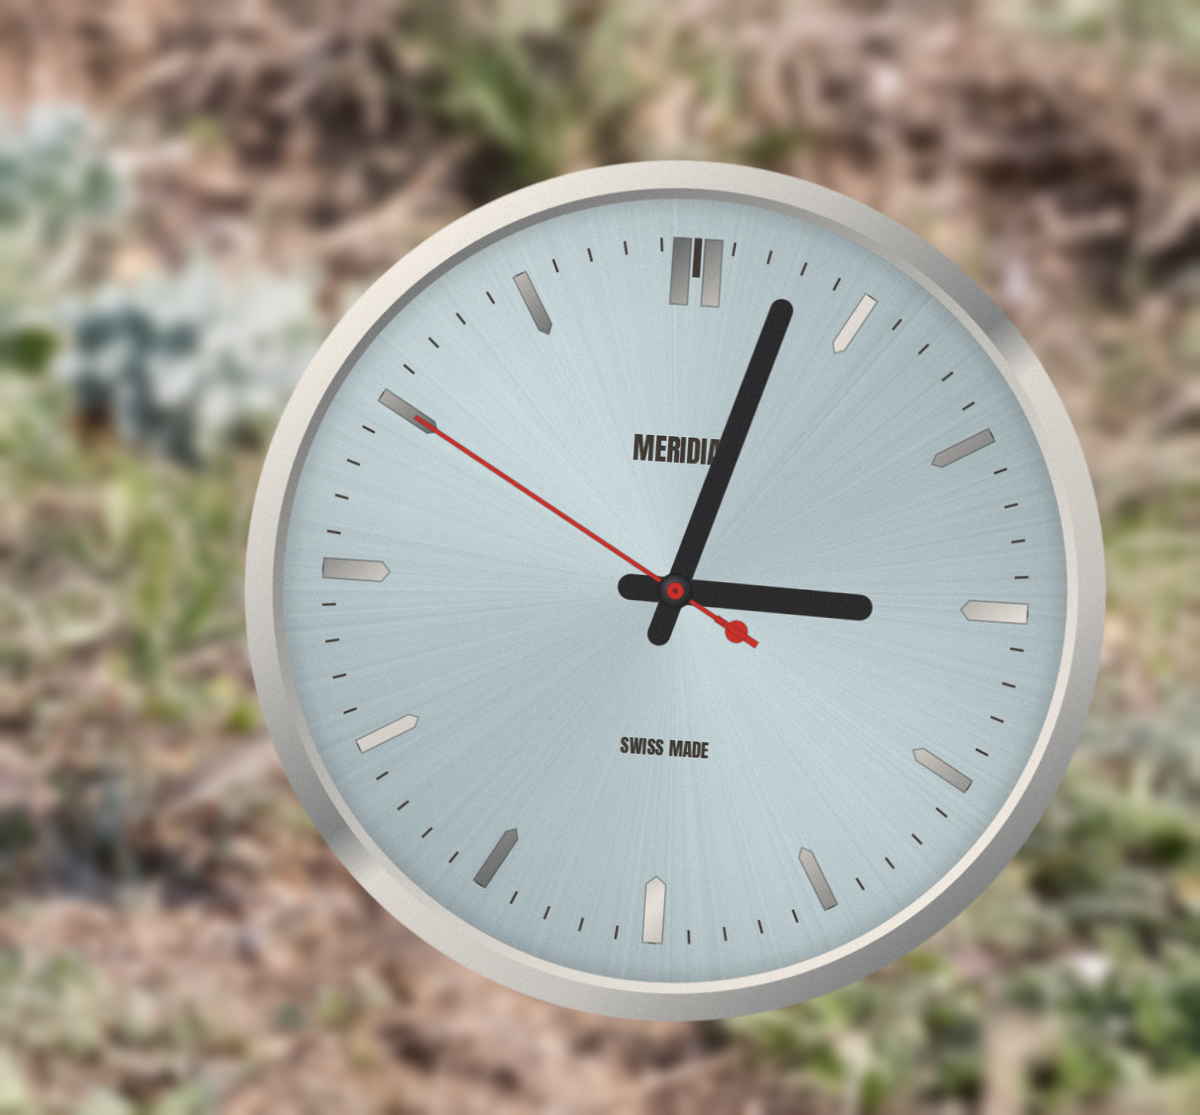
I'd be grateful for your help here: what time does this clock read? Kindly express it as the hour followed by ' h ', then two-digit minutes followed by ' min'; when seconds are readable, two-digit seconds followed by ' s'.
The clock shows 3 h 02 min 50 s
